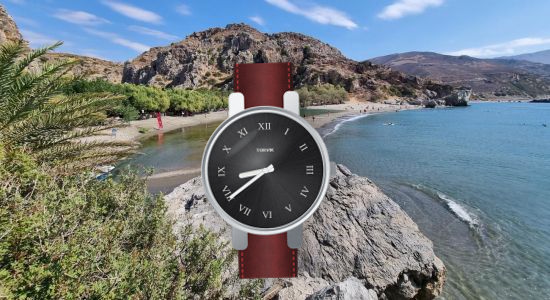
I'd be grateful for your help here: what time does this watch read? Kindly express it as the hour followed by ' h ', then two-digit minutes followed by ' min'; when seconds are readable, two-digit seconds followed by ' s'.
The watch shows 8 h 39 min
